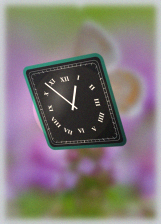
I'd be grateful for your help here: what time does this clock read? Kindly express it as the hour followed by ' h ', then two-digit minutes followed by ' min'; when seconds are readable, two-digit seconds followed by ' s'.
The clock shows 12 h 53 min
